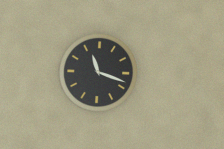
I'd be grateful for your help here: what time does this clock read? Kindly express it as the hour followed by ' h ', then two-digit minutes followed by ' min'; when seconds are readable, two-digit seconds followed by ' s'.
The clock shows 11 h 18 min
